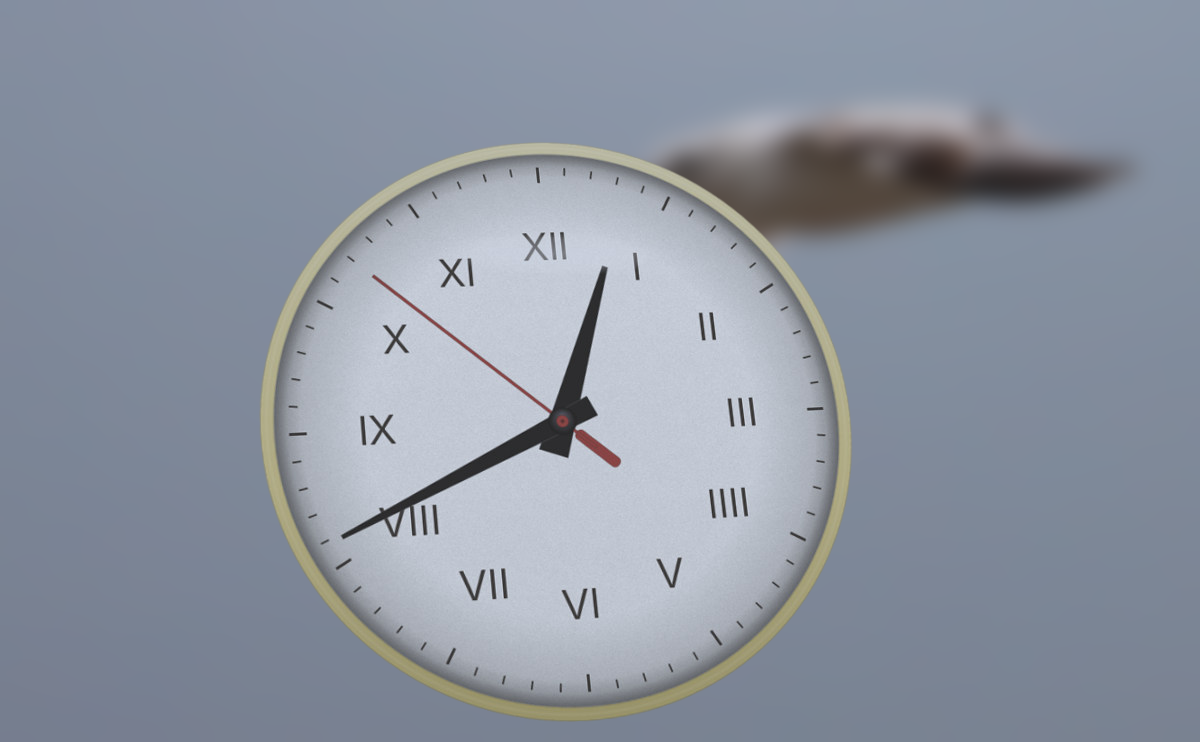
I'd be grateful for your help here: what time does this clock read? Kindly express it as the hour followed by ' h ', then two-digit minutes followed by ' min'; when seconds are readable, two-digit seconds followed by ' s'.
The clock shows 12 h 40 min 52 s
